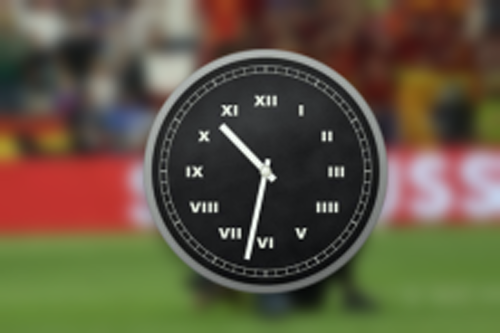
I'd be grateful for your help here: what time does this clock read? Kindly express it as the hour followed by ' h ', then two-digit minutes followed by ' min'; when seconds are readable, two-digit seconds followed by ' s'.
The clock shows 10 h 32 min
